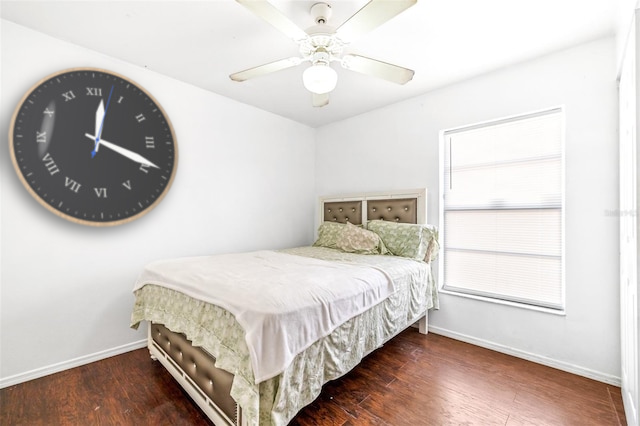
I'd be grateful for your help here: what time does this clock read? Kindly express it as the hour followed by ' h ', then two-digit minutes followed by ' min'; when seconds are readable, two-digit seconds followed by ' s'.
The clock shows 12 h 19 min 03 s
